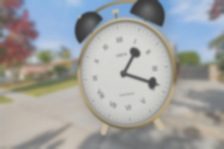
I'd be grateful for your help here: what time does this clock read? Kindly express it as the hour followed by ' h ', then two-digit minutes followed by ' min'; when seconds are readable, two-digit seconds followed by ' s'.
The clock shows 1 h 19 min
